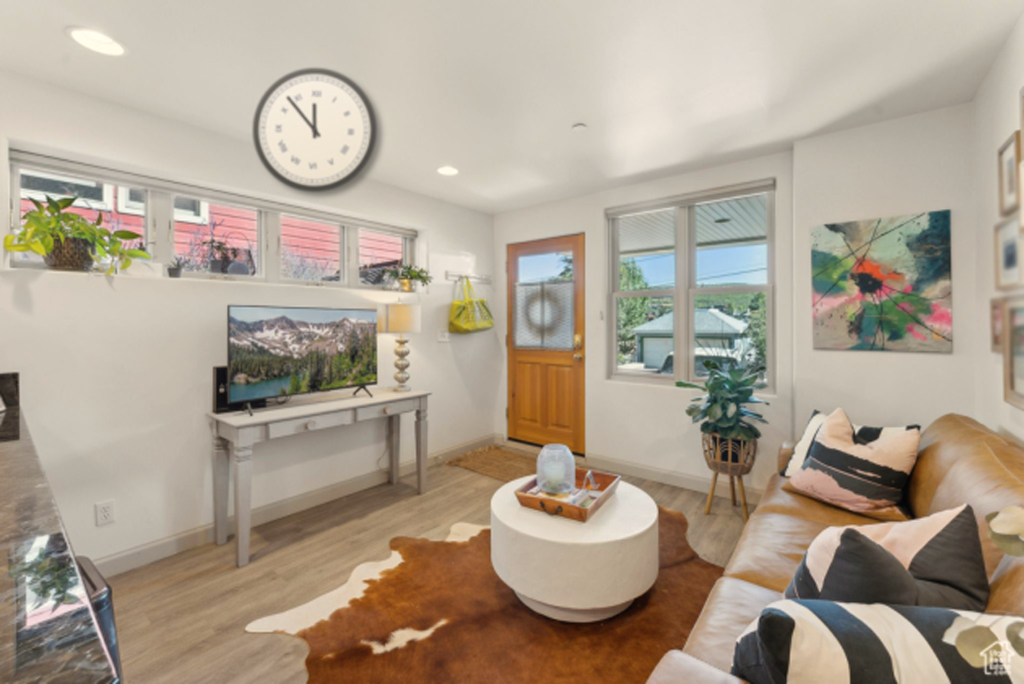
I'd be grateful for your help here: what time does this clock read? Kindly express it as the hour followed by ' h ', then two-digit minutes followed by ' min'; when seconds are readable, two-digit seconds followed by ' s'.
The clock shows 11 h 53 min
